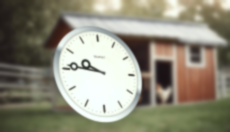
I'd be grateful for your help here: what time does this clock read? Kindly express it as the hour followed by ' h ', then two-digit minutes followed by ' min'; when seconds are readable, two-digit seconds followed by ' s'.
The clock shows 9 h 46 min
